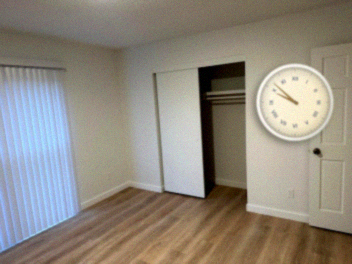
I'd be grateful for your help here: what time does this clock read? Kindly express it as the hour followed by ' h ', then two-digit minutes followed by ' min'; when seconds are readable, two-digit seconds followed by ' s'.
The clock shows 9 h 52 min
